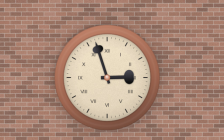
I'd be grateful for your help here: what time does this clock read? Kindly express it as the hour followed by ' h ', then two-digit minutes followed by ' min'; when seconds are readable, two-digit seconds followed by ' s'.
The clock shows 2 h 57 min
